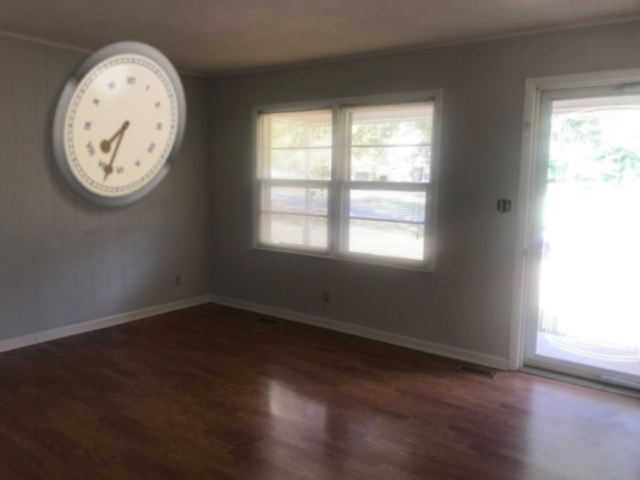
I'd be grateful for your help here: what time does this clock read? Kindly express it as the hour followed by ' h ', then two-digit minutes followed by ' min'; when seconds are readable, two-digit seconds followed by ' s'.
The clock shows 7 h 33 min
